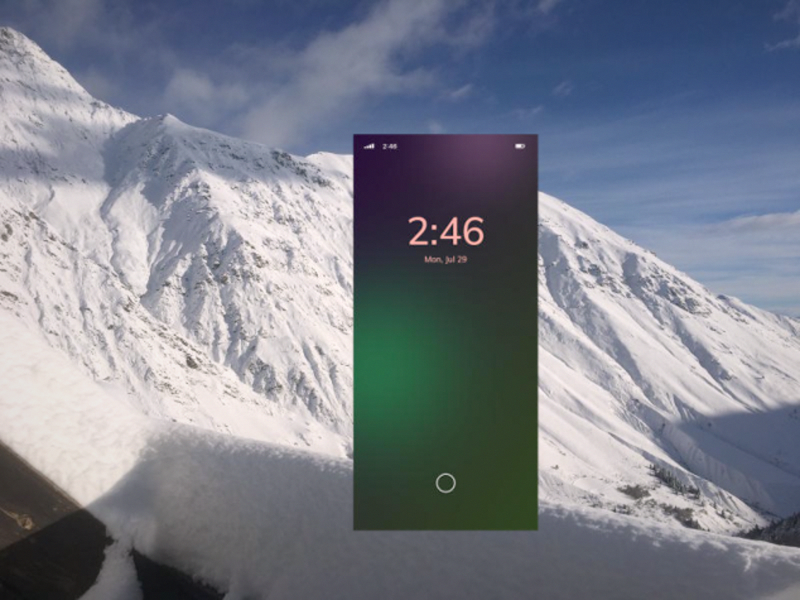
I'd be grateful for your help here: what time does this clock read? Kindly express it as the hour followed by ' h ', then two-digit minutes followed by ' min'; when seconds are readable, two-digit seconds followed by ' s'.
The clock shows 2 h 46 min
